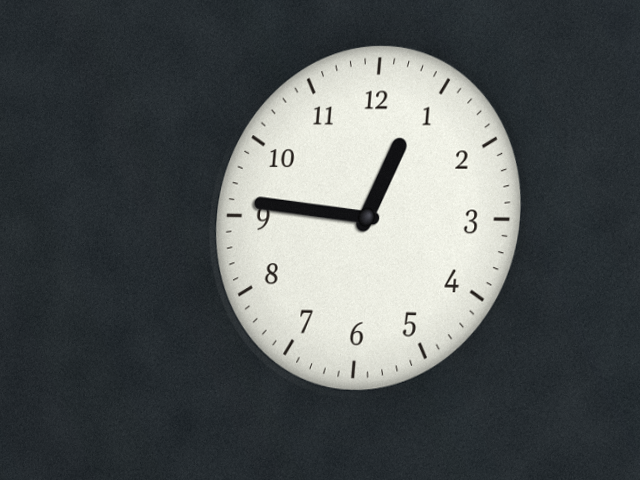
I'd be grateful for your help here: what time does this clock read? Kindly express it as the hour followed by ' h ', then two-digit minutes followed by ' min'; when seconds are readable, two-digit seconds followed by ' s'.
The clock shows 12 h 46 min
